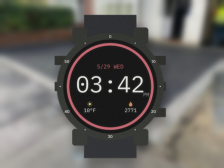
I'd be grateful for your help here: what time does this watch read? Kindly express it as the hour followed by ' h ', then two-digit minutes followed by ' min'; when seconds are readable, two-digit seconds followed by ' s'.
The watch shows 3 h 42 min
